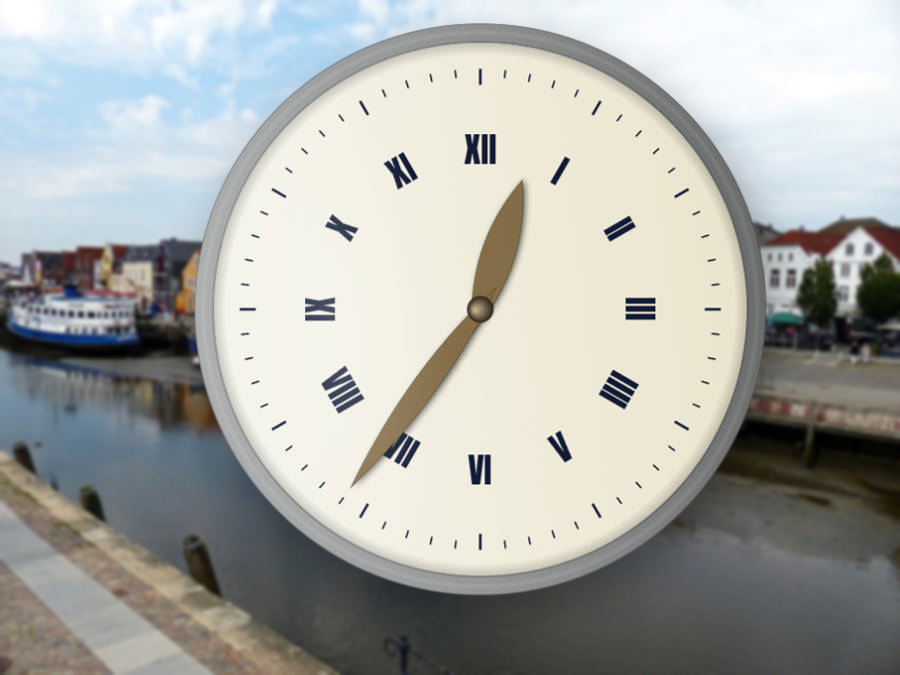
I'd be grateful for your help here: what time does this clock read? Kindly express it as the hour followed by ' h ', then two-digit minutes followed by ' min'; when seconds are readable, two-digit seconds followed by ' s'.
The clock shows 12 h 36 min
